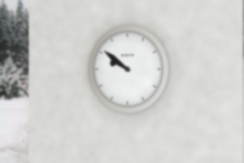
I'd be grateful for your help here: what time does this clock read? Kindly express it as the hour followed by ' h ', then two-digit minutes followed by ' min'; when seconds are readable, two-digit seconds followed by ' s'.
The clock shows 9 h 51 min
